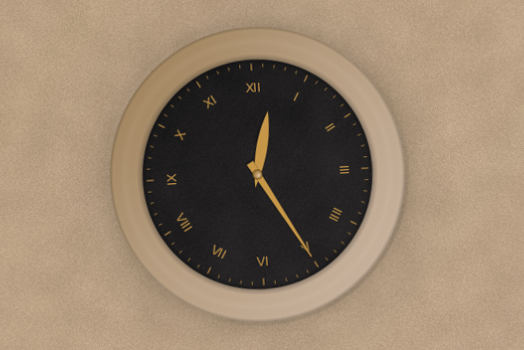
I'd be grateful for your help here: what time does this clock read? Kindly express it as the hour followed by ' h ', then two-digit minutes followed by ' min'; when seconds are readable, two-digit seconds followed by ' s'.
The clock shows 12 h 25 min
